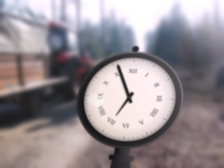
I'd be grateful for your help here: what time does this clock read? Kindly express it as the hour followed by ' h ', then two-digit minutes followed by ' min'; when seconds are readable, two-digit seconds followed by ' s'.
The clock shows 6 h 56 min
